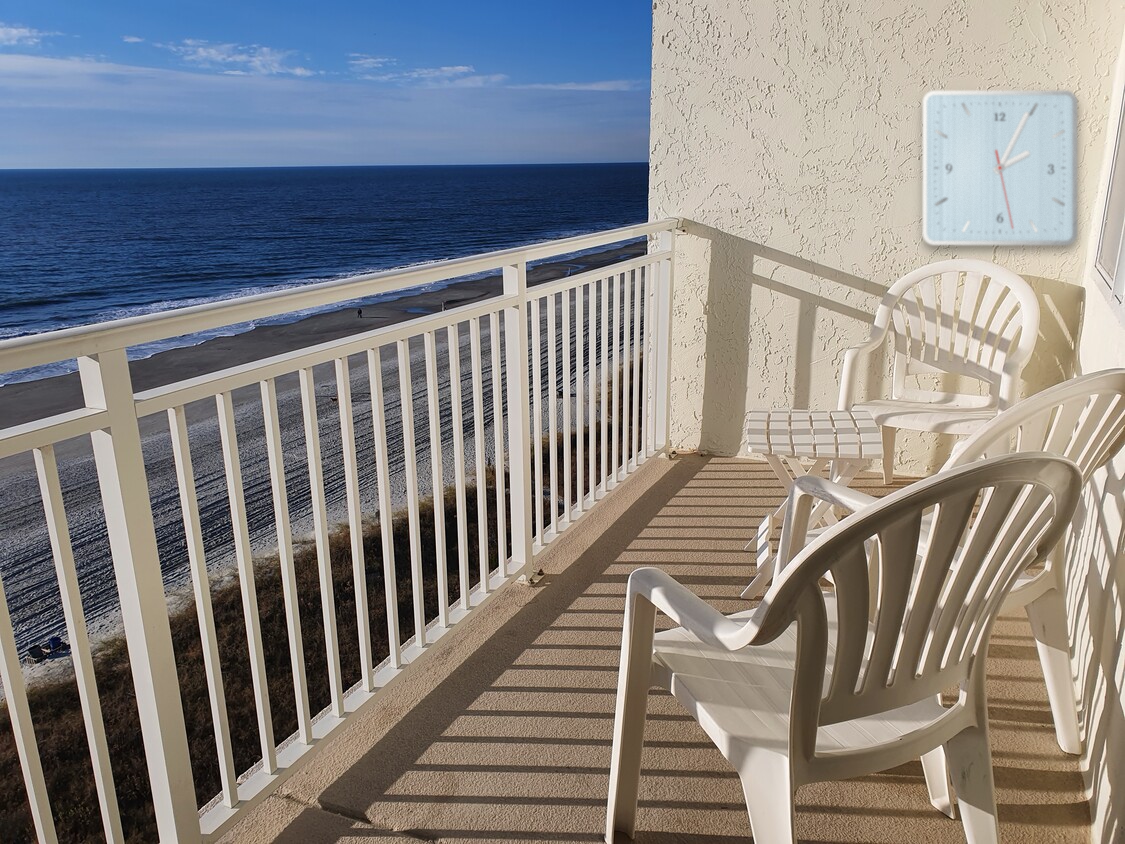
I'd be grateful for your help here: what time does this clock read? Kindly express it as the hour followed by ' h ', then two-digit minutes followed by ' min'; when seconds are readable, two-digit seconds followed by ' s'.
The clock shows 2 h 04 min 28 s
